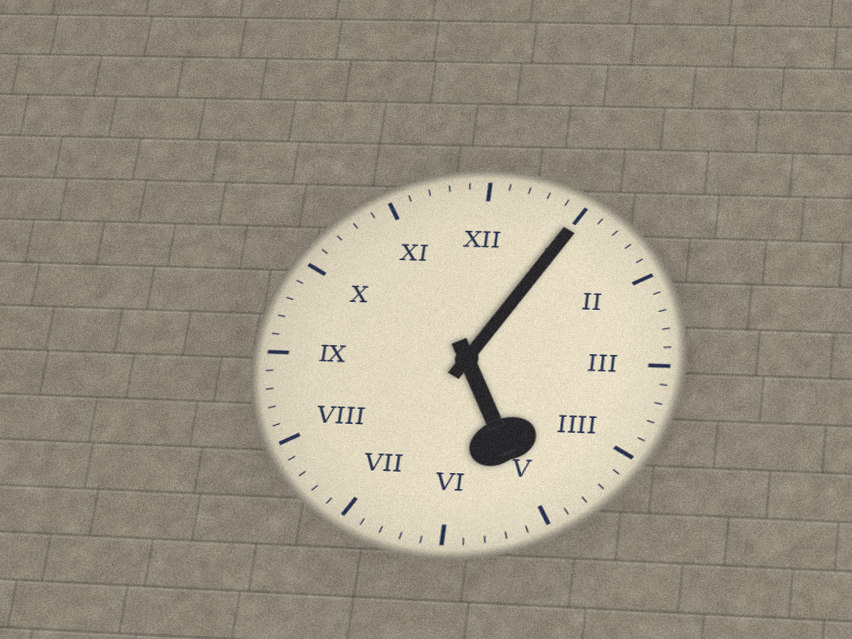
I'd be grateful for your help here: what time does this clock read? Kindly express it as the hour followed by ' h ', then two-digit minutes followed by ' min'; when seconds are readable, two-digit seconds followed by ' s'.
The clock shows 5 h 05 min
